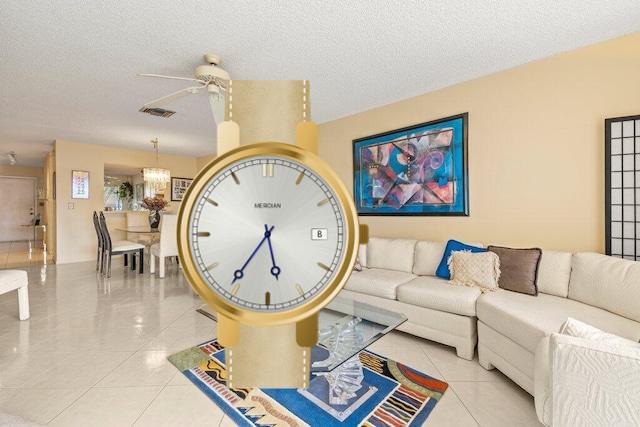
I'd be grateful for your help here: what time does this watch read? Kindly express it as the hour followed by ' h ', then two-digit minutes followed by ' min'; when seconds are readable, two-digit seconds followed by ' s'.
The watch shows 5 h 36 min
